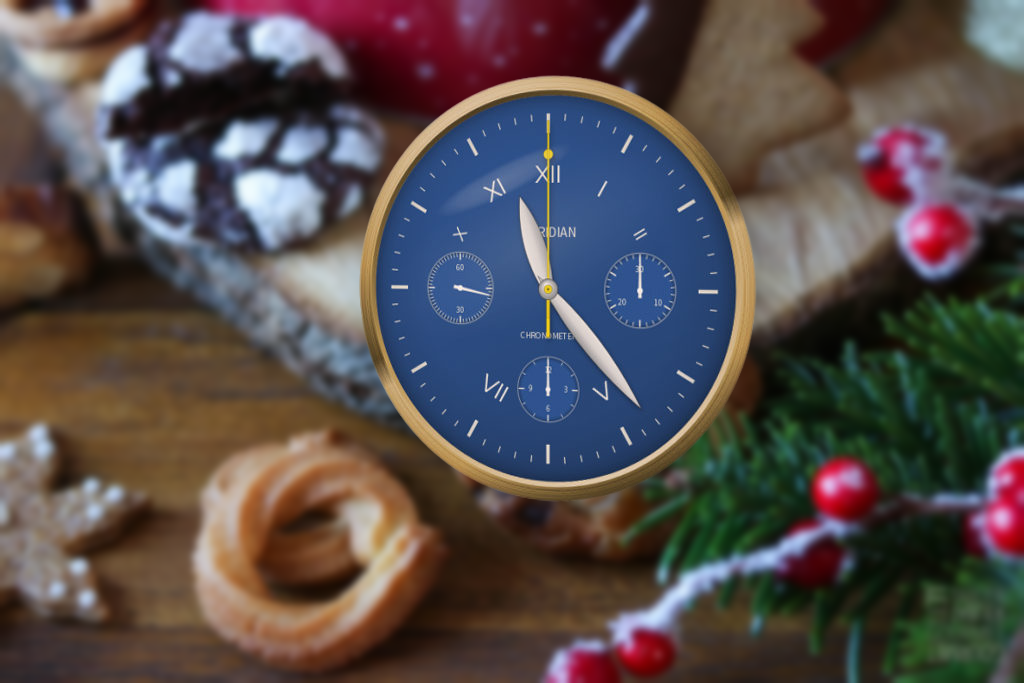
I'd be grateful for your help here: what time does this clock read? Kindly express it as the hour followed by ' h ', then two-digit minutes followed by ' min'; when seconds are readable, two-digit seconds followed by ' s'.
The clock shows 11 h 23 min 17 s
